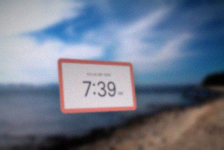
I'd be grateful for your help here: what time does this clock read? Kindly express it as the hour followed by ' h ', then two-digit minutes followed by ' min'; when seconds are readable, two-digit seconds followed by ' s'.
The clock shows 7 h 39 min
